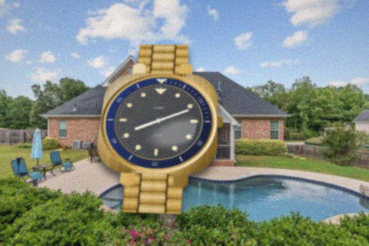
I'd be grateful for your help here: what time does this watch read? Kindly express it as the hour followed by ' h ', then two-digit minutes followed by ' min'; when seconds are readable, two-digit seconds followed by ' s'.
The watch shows 8 h 11 min
